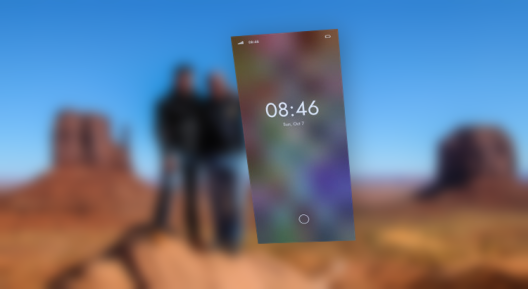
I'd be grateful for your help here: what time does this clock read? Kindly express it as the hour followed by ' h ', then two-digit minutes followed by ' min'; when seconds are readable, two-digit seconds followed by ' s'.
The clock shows 8 h 46 min
